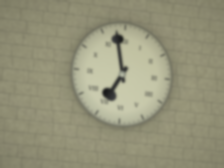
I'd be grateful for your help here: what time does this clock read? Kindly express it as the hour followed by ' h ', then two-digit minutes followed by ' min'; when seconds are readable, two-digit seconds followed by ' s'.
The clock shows 6 h 58 min
